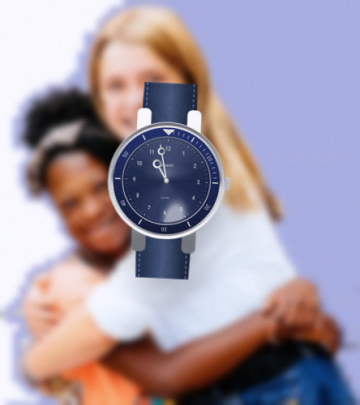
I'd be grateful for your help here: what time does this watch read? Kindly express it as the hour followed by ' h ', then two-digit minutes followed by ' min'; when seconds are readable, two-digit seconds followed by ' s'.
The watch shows 10 h 58 min
